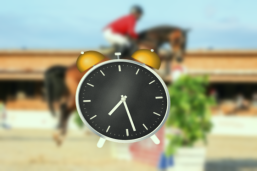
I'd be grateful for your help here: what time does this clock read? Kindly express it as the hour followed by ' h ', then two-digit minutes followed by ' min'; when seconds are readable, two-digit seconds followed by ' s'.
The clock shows 7 h 28 min
